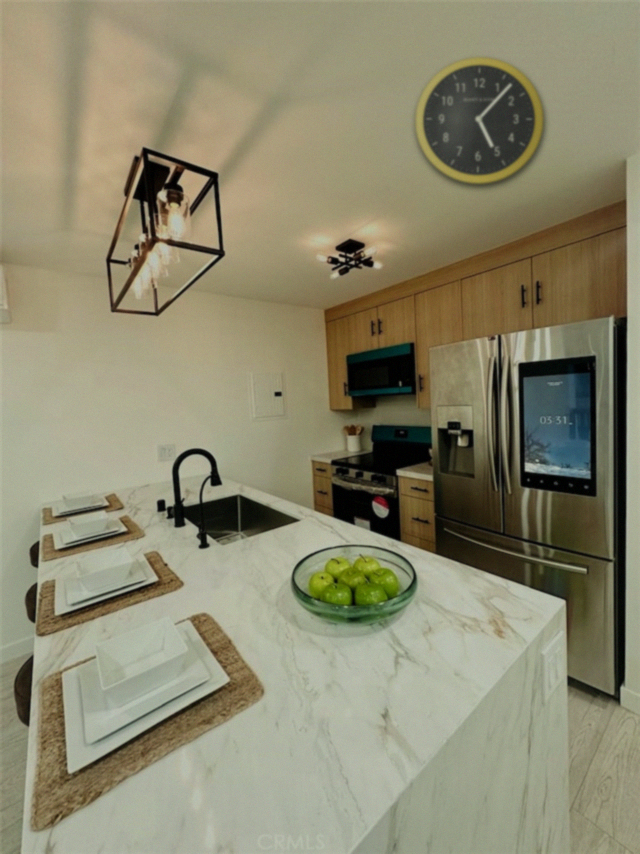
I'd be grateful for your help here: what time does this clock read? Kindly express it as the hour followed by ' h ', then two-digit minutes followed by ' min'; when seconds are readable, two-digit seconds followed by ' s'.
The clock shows 5 h 07 min
